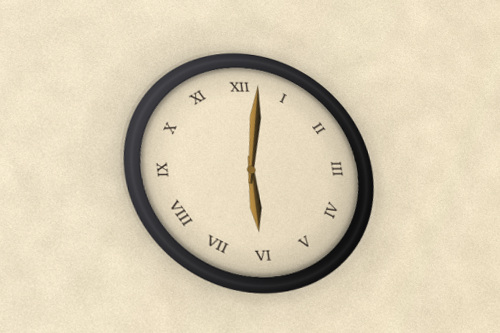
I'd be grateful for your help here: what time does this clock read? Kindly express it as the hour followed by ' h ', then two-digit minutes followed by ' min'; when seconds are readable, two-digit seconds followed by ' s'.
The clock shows 6 h 02 min
